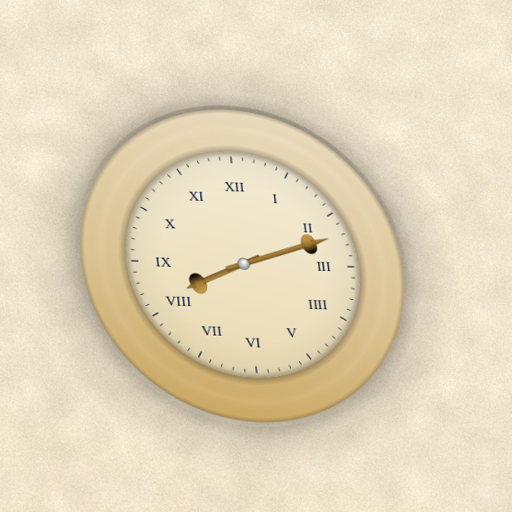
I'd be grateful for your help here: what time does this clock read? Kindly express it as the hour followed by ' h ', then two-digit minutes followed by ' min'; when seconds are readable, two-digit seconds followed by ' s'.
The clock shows 8 h 12 min
